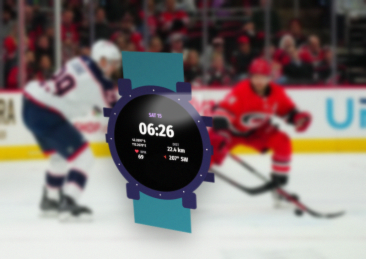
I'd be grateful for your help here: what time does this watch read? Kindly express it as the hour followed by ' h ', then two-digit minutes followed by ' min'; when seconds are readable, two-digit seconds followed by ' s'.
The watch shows 6 h 26 min
